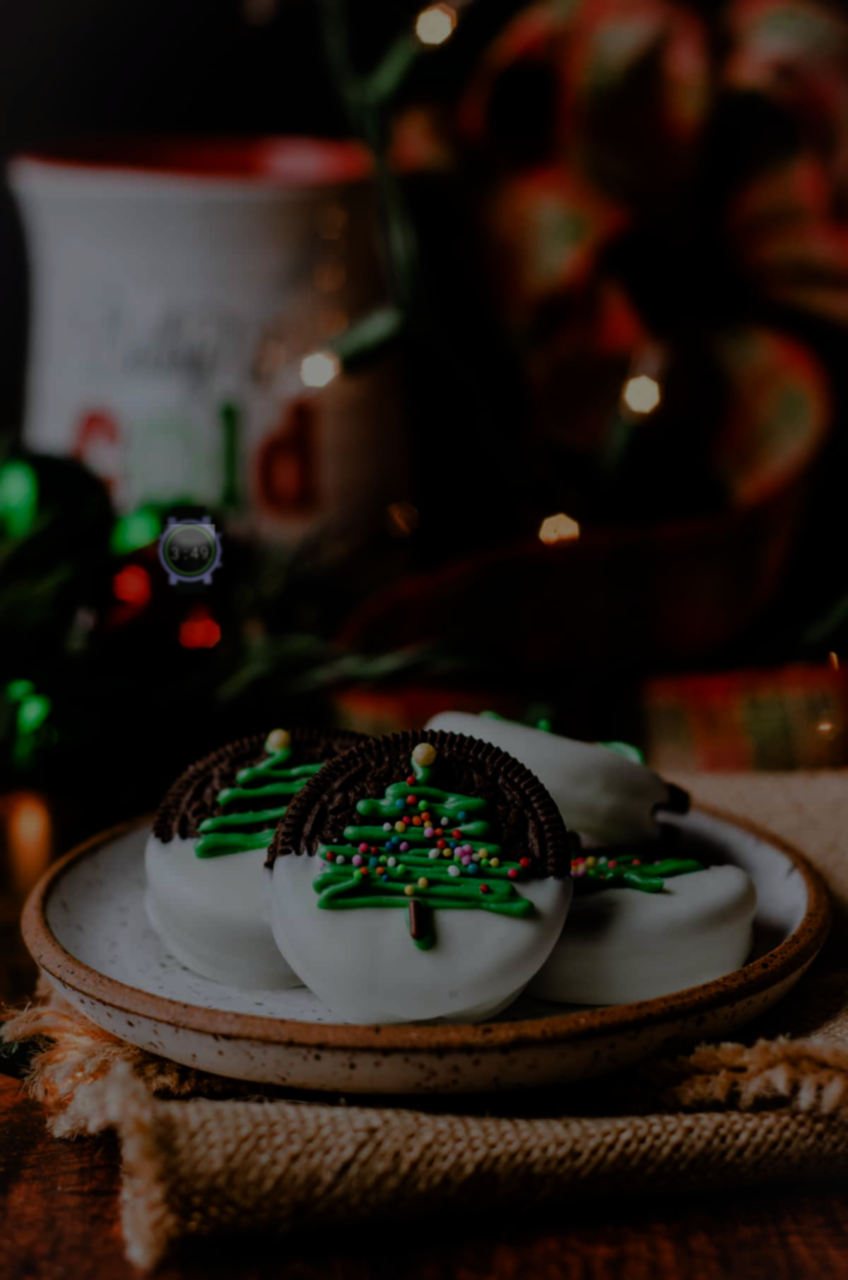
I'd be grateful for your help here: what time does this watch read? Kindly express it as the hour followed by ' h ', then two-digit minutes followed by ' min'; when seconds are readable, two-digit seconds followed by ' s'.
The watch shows 3 h 49 min
